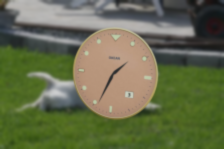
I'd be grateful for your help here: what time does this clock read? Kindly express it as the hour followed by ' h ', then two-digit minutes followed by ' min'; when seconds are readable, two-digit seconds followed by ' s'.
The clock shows 1 h 34 min
